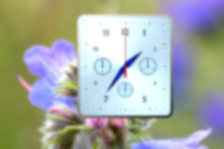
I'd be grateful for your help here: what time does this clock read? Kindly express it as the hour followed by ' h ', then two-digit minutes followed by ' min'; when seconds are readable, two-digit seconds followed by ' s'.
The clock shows 1 h 36 min
